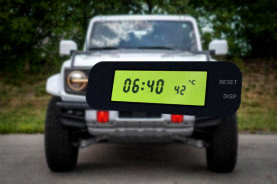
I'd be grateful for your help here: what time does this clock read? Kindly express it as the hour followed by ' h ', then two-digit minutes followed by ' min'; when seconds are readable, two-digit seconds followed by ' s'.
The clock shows 6 h 40 min
